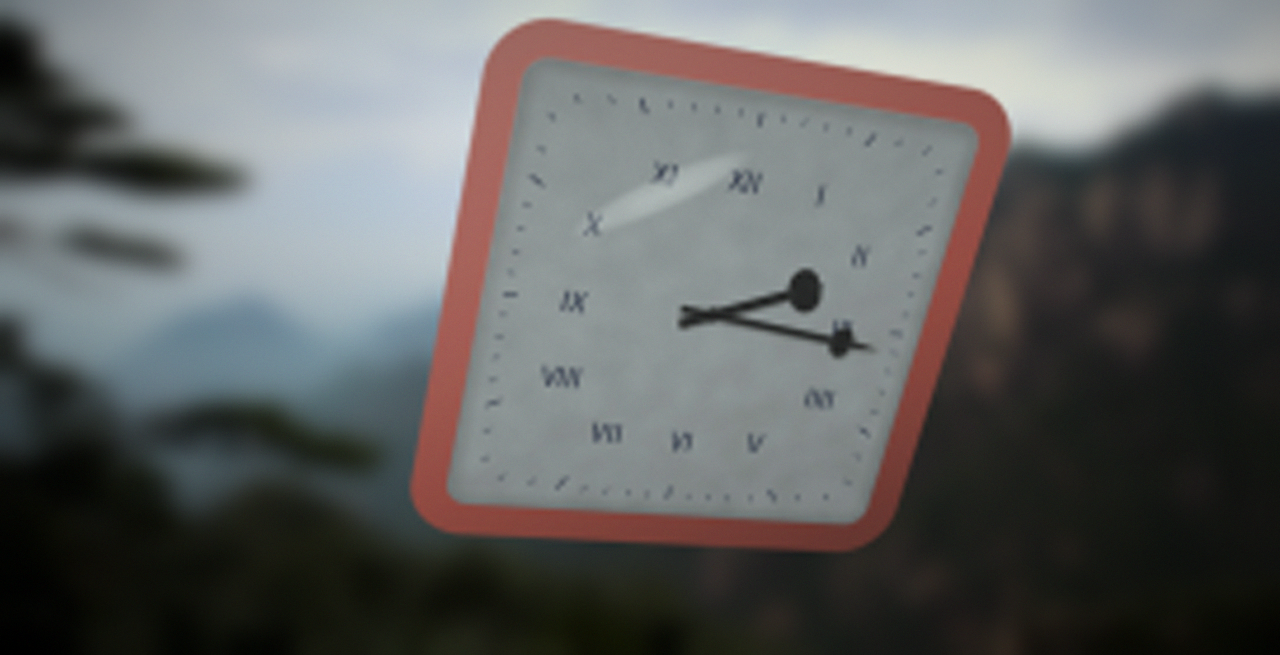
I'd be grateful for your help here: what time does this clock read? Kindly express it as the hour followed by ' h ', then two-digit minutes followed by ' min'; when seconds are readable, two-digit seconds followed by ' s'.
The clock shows 2 h 16 min
